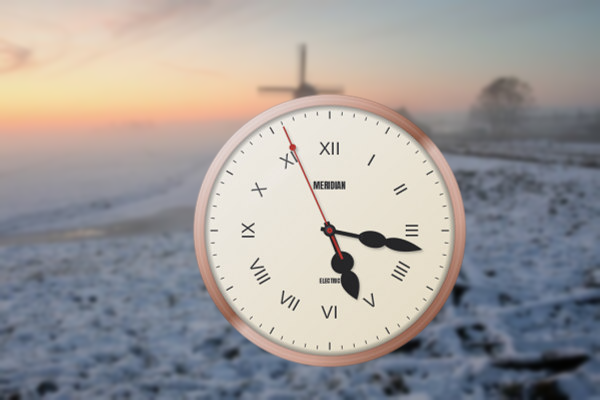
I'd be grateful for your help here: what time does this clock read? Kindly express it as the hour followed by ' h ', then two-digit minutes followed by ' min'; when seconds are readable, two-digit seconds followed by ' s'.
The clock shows 5 h 16 min 56 s
